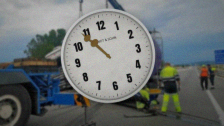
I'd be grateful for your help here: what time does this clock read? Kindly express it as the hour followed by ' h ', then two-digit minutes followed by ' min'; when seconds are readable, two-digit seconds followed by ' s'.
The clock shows 10 h 54 min
